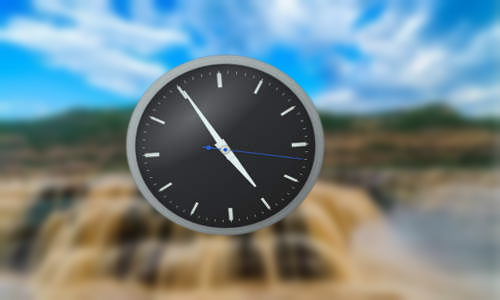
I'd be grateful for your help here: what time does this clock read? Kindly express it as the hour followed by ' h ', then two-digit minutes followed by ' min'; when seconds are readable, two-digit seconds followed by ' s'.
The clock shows 4 h 55 min 17 s
